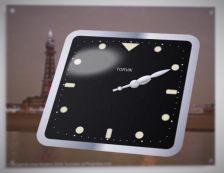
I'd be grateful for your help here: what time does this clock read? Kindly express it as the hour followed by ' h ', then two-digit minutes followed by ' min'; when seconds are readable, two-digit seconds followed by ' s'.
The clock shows 2 h 10 min
